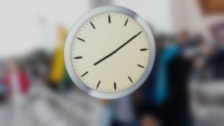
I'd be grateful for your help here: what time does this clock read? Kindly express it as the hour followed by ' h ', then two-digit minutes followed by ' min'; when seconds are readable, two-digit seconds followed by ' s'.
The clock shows 8 h 10 min
